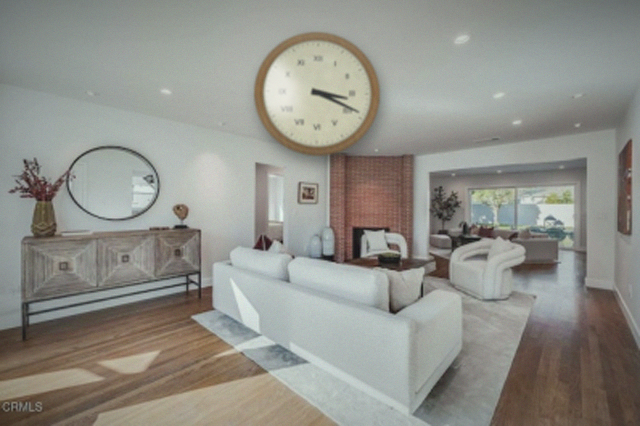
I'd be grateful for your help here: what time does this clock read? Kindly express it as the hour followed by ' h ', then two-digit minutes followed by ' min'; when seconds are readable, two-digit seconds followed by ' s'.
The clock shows 3 h 19 min
